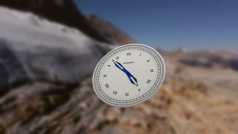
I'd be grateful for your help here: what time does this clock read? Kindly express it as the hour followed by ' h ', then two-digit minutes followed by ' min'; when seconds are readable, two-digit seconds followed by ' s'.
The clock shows 4 h 53 min
